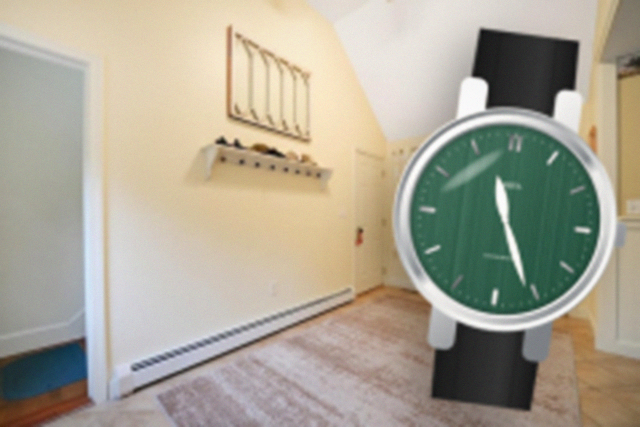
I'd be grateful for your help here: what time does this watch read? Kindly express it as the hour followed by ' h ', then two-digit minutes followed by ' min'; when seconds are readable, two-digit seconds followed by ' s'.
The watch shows 11 h 26 min
